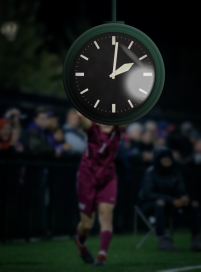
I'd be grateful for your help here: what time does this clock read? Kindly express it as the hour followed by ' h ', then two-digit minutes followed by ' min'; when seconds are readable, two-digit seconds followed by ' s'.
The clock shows 2 h 01 min
